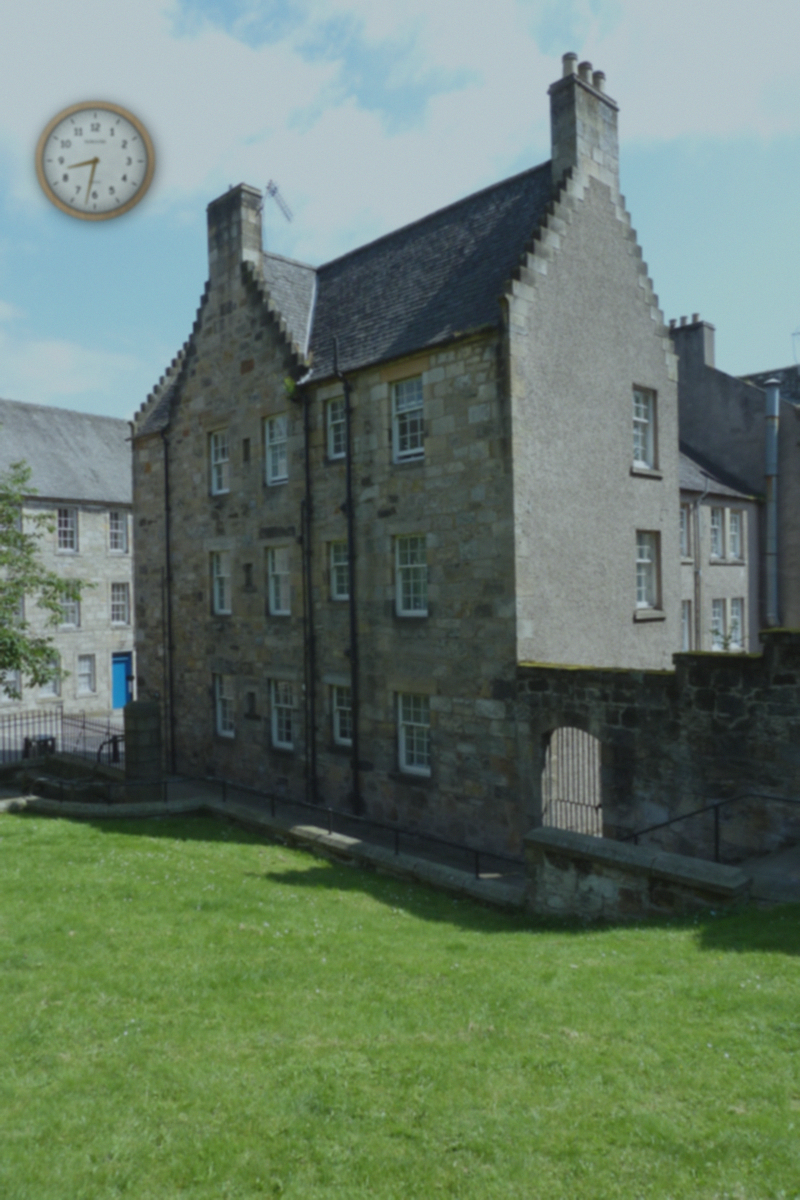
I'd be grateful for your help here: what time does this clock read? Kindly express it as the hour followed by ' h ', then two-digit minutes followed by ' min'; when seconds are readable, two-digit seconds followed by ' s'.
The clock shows 8 h 32 min
